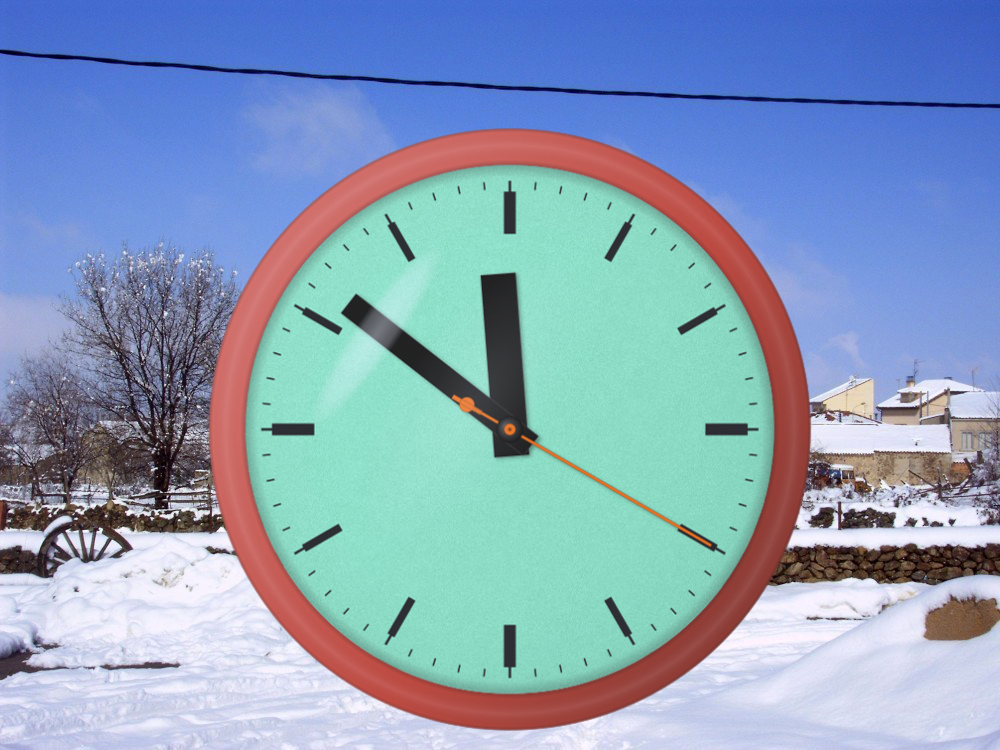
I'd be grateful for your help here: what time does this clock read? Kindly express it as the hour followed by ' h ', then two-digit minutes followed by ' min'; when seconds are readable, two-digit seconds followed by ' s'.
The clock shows 11 h 51 min 20 s
